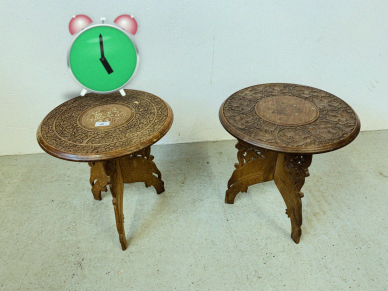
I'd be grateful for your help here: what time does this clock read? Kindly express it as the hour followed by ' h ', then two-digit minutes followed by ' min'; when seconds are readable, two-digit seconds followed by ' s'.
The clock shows 4 h 59 min
